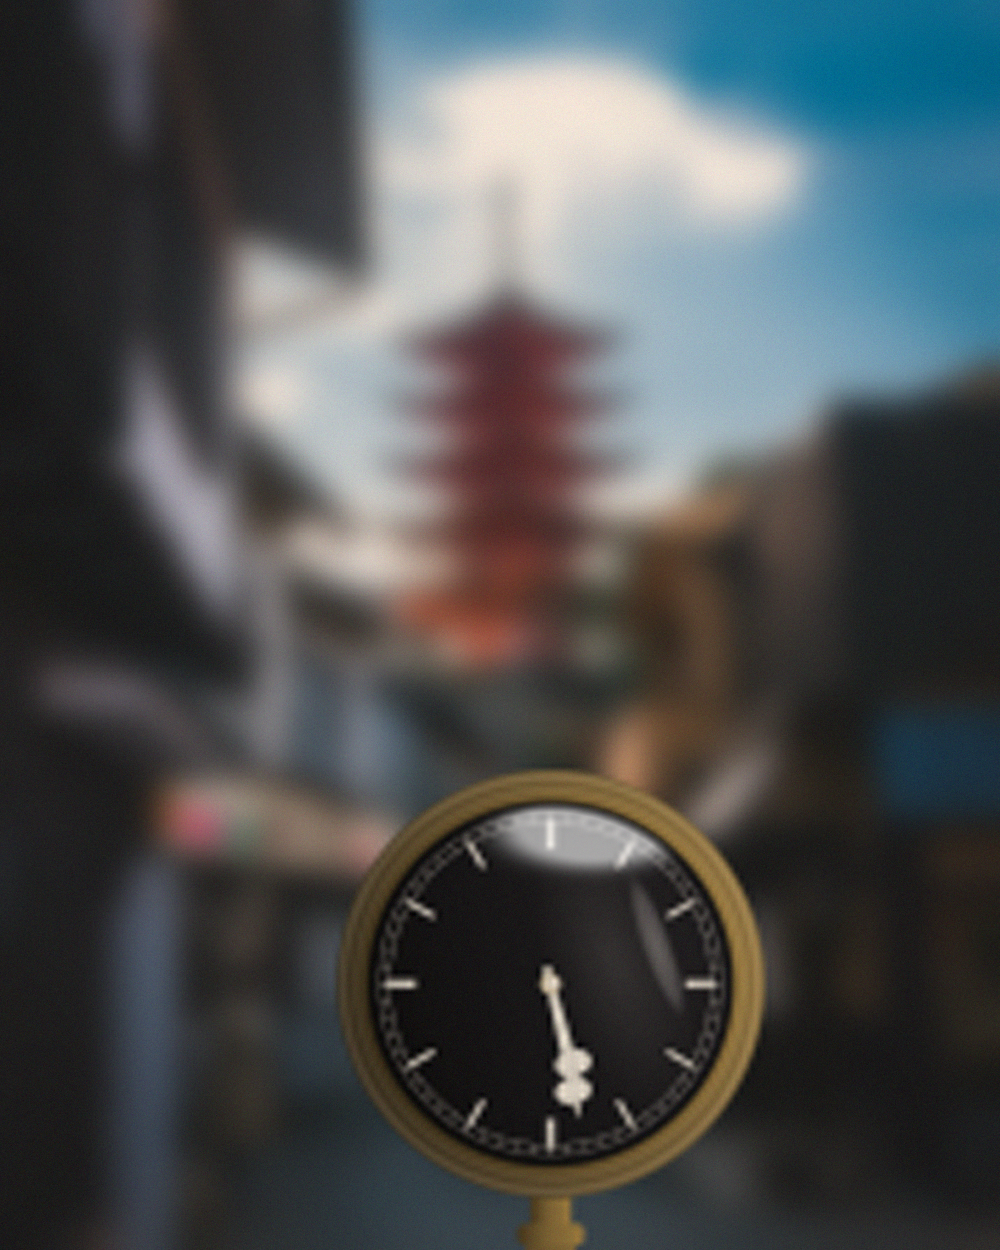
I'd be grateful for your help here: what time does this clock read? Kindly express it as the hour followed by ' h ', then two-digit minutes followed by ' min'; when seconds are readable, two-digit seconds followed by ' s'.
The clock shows 5 h 28 min
